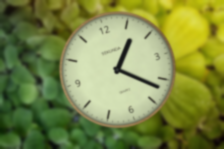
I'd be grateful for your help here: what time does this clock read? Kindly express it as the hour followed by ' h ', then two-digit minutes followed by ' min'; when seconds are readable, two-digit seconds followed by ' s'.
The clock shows 1 h 22 min
